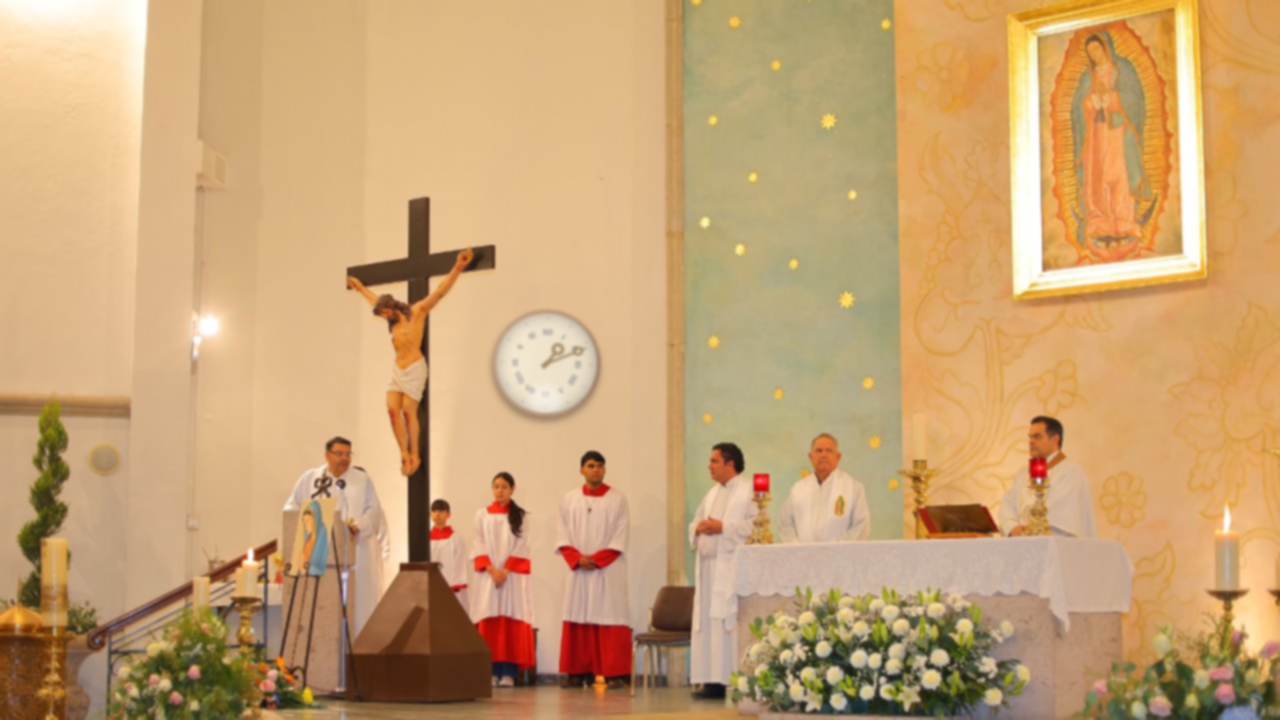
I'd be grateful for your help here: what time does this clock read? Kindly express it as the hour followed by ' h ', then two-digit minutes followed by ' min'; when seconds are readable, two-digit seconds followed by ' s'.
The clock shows 1 h 11 min
